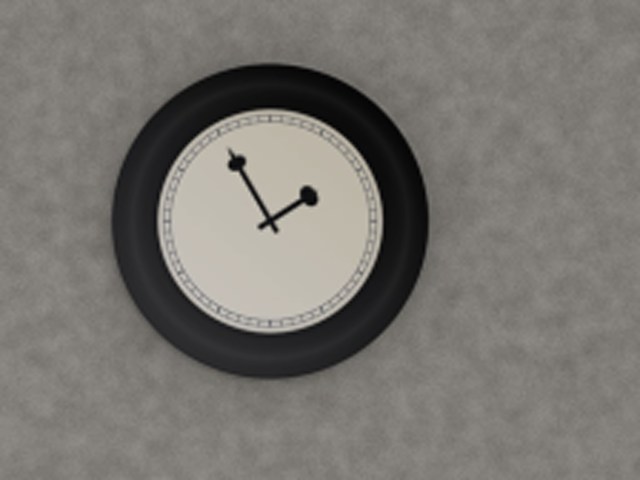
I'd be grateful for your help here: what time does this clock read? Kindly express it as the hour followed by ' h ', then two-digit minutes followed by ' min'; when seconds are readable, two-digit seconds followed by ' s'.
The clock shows 1 h 55 min
